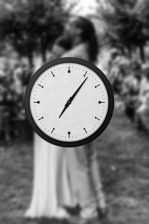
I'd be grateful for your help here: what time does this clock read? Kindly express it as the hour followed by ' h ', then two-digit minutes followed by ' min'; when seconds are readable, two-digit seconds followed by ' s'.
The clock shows 7 h 06 min
